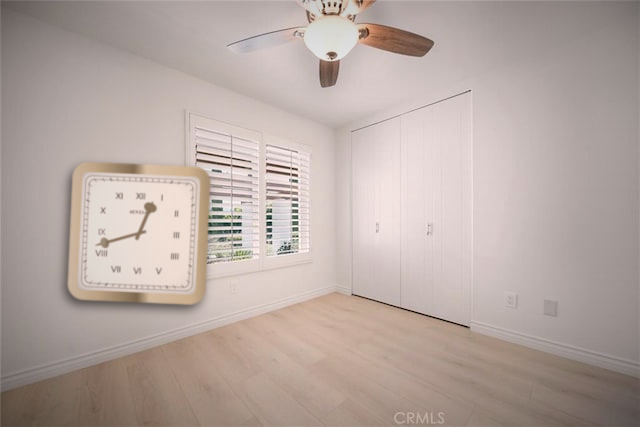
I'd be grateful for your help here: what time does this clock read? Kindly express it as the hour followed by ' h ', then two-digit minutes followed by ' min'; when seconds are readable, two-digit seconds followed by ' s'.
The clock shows 12 h 42 min
